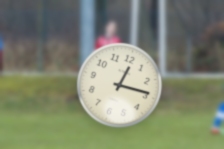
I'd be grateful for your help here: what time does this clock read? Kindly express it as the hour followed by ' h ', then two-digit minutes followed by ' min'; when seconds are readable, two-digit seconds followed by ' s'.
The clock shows 12 h 14 min
